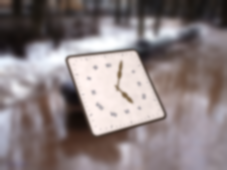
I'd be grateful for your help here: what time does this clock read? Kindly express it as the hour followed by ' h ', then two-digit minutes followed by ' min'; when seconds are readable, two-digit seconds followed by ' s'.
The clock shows 5 h 05 min
